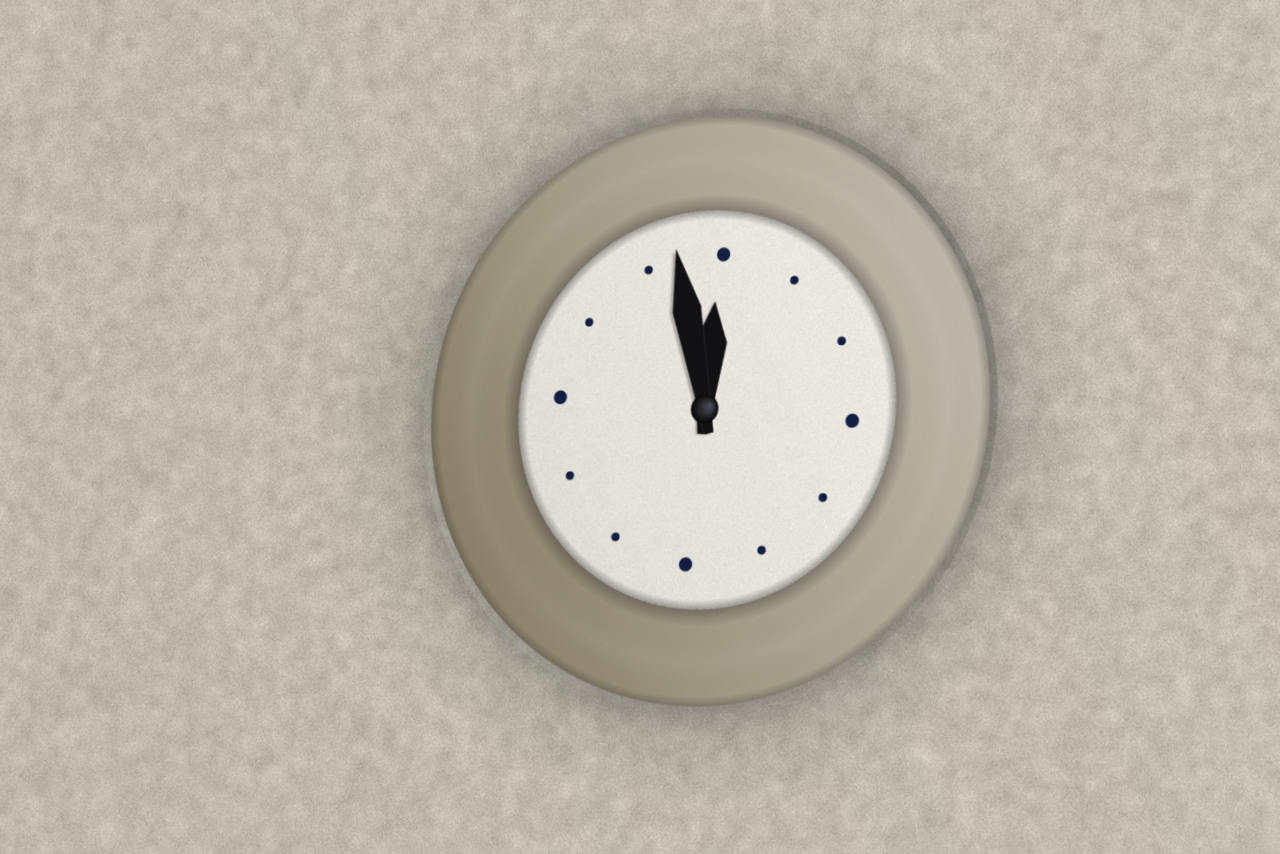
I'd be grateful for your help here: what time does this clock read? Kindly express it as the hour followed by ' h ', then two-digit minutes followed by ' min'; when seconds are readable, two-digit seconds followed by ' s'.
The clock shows 11 h 57 min
